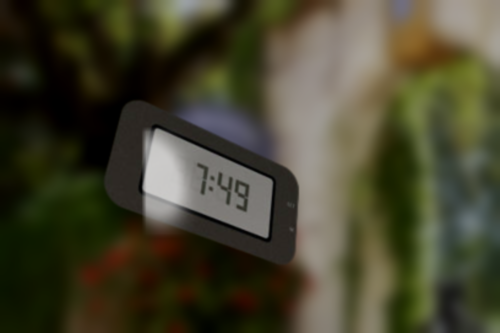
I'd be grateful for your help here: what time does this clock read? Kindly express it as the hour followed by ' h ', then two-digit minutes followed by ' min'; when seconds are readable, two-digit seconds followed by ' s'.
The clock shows 7 h 49 min
